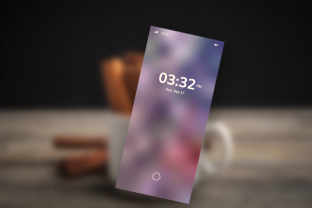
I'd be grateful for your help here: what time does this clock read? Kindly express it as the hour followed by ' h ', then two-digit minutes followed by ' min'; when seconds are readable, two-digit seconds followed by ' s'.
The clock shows 3 h 32 min
